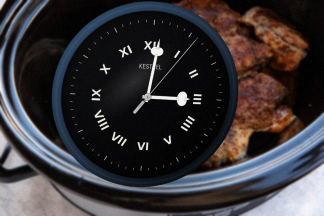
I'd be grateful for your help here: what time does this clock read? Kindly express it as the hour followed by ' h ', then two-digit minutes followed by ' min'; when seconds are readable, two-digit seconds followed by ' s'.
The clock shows 3 h 01 min 06 s
